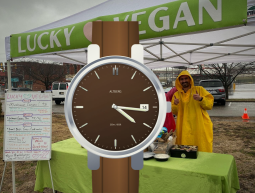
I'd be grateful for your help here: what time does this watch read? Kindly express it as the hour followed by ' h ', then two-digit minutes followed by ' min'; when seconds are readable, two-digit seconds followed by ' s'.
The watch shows 4 h 16 min
